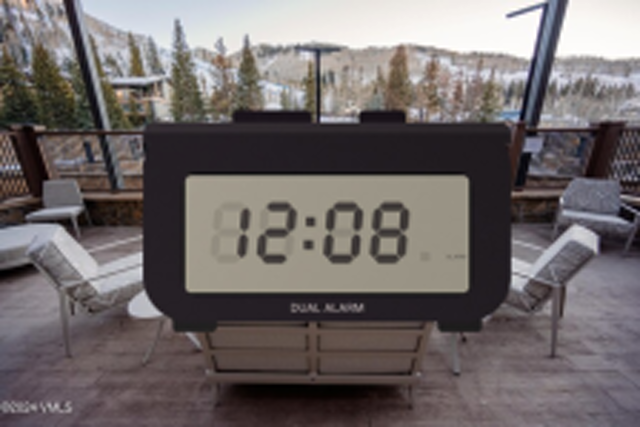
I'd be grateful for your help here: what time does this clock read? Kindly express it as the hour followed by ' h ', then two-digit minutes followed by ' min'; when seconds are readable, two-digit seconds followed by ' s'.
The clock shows 12 h 08 min
